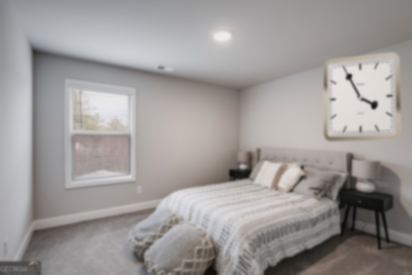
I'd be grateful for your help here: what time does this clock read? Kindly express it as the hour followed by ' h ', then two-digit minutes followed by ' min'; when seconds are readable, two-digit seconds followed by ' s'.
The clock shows 3 h 55 min
